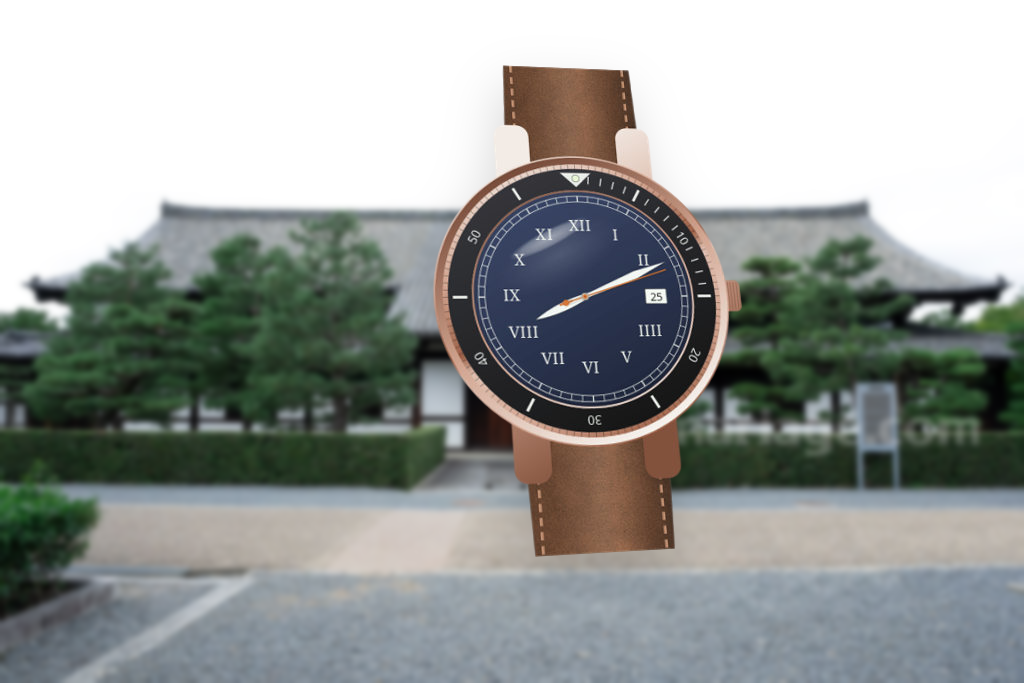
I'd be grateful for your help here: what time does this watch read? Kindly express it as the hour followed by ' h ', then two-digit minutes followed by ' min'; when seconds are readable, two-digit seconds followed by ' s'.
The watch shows 8 h 11 min 12 s
